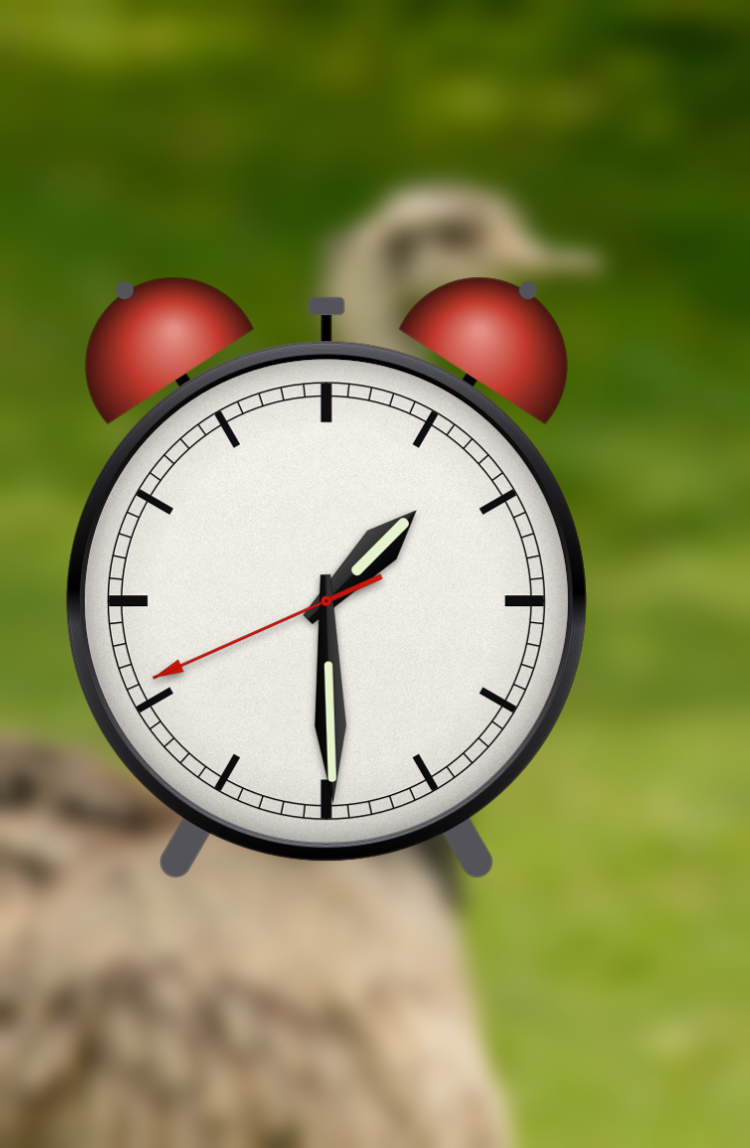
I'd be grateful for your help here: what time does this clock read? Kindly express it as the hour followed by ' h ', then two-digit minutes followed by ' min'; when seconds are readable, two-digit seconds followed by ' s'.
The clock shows 1 h 29 min 41 s
